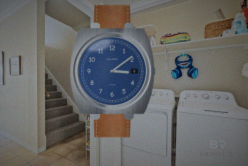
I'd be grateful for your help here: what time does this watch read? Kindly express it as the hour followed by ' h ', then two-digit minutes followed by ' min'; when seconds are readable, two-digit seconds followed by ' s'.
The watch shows 3 h 09 min
